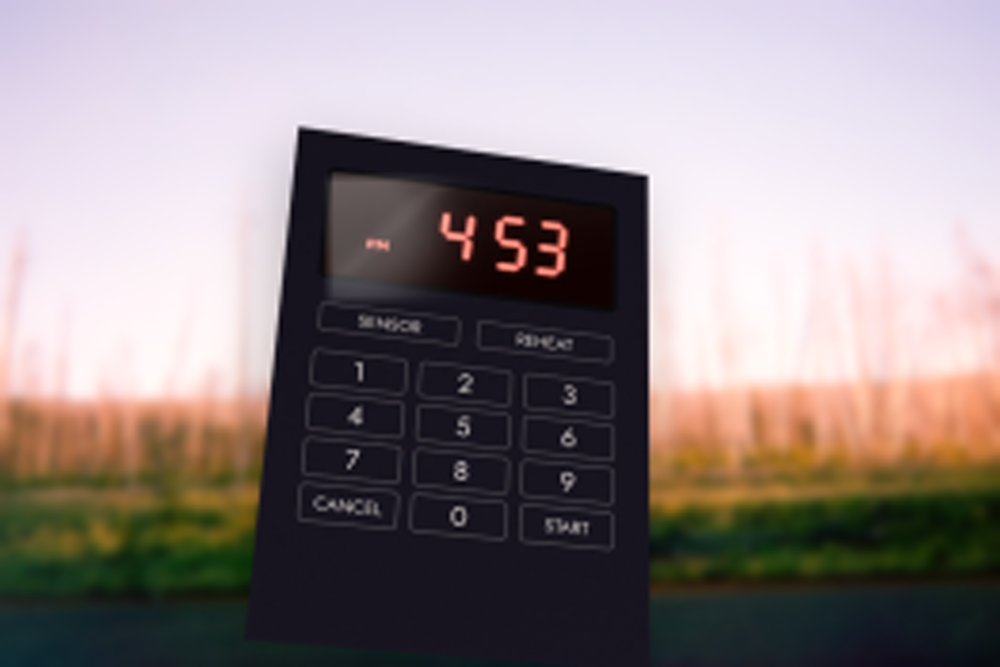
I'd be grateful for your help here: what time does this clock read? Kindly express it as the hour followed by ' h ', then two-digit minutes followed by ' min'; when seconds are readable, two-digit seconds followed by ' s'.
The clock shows 4 h 53 min
